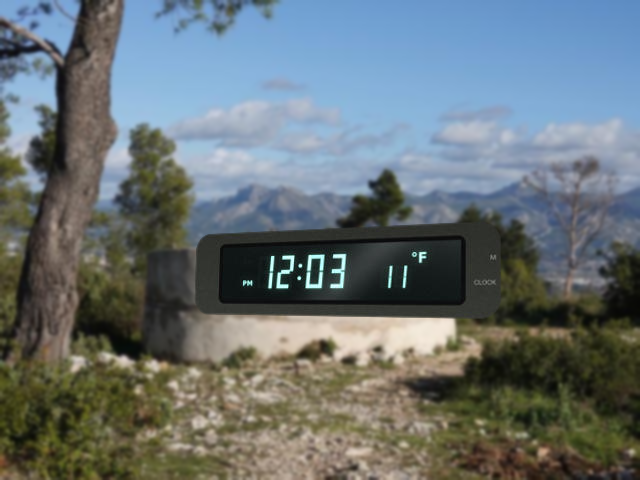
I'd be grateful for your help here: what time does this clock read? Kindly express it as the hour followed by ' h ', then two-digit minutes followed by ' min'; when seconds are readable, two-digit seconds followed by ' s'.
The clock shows 12 h 03 min
